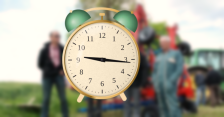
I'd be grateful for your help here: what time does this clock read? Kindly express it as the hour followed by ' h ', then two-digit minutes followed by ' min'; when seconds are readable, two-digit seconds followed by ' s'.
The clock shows 9 h 16 min
